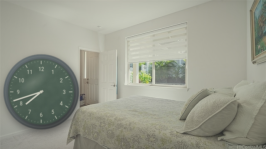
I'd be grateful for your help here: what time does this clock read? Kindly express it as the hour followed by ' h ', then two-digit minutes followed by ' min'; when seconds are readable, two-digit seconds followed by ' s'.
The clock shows 7 h 42 min
